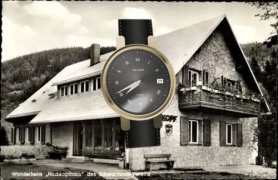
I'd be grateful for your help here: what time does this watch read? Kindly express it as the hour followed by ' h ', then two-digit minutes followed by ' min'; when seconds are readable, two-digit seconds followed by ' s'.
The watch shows 7 h 41 min
